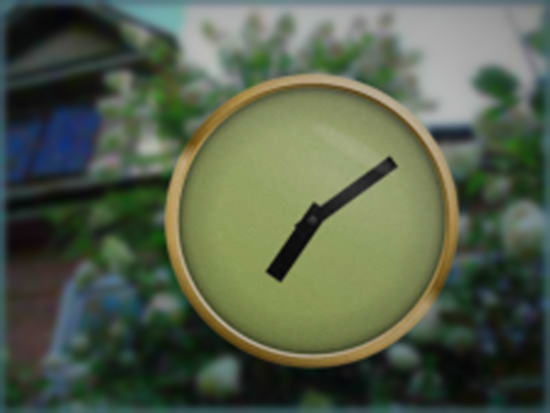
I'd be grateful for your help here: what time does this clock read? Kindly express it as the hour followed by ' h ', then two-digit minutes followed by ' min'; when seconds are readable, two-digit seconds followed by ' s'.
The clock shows 7 h 09 min
